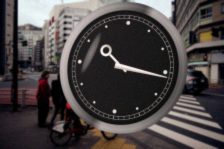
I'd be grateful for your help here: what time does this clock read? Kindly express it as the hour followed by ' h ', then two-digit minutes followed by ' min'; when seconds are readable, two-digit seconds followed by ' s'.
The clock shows 10 h 16 min
